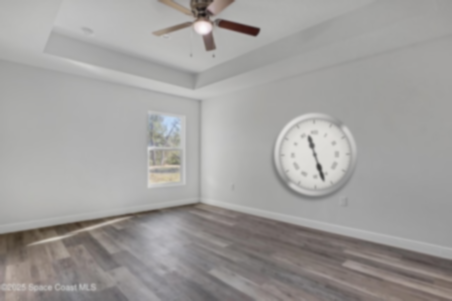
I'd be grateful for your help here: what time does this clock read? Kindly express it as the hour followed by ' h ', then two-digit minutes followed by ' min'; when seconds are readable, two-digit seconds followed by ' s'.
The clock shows 11 h 27 min
